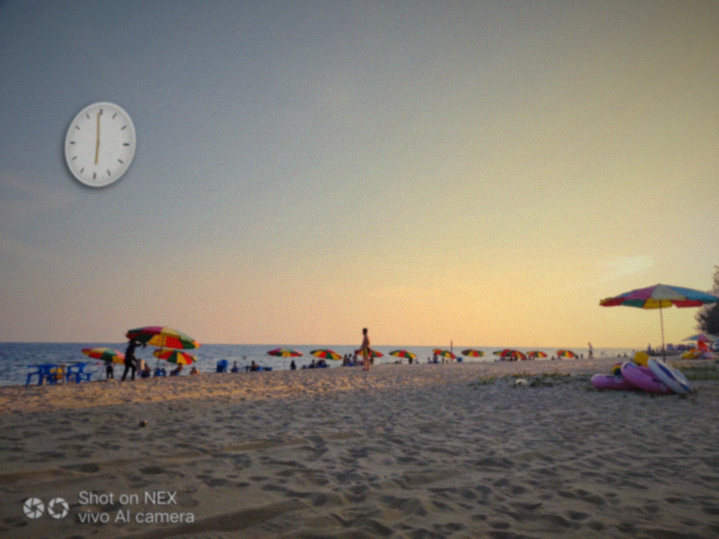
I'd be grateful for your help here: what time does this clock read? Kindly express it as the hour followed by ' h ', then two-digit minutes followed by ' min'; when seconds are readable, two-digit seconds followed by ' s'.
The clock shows 5 h 59 min
